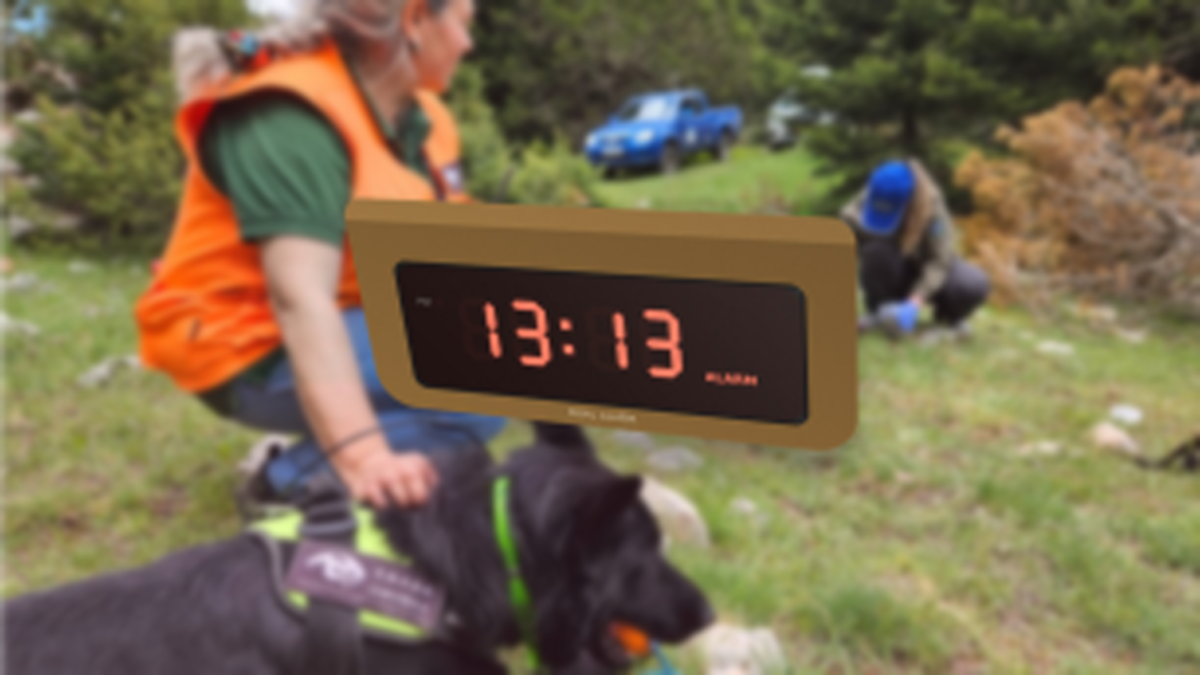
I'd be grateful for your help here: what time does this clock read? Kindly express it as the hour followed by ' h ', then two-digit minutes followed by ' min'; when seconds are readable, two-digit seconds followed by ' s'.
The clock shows 13 h 13 min
